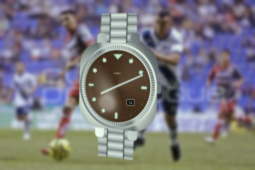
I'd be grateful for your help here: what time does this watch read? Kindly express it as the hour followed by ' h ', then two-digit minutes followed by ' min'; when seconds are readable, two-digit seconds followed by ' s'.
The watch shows 8 h 11 min
